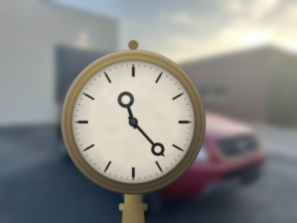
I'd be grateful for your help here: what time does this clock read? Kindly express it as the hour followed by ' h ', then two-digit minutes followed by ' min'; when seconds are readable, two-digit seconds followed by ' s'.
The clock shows 11 h 23 min
